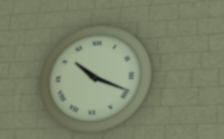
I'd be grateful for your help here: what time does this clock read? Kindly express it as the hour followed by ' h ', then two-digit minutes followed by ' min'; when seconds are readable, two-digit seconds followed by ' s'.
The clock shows 10 h 19 min
